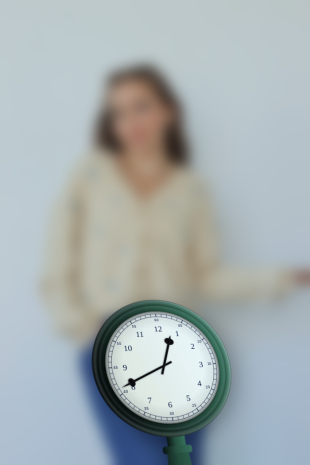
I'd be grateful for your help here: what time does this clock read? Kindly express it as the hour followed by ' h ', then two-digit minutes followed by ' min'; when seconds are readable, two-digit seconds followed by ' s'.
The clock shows 12 h 41 min
